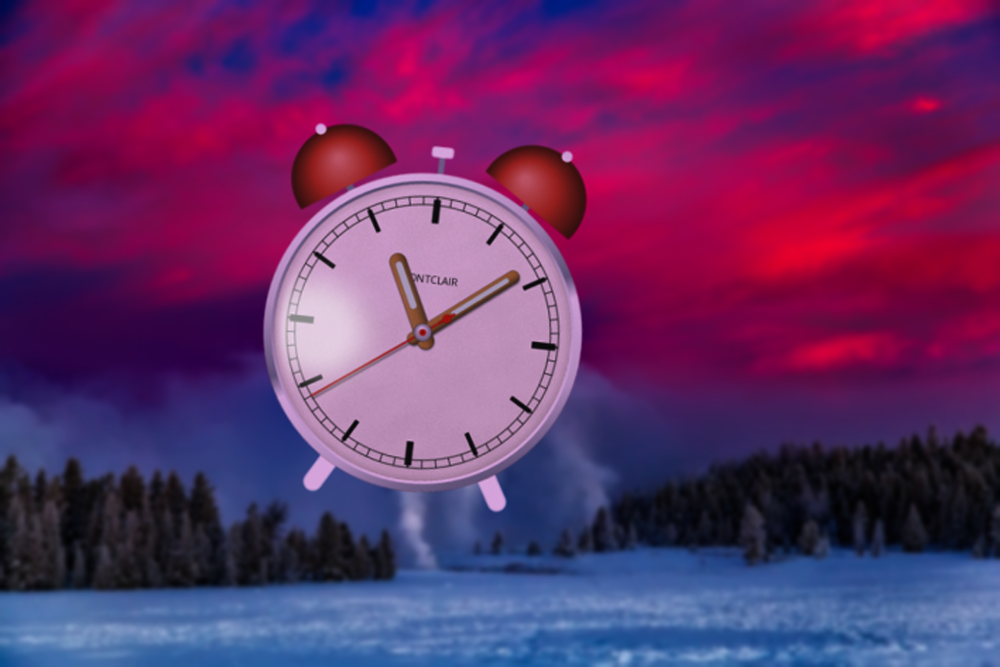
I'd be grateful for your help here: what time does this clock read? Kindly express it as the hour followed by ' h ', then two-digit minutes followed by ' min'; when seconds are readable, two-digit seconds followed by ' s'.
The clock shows 11 h 08 min 39 s
